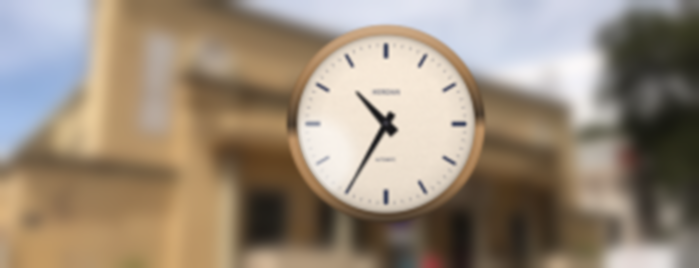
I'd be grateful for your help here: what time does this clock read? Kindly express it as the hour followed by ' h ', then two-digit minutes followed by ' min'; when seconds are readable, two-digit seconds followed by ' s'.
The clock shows 10 h 35 min
